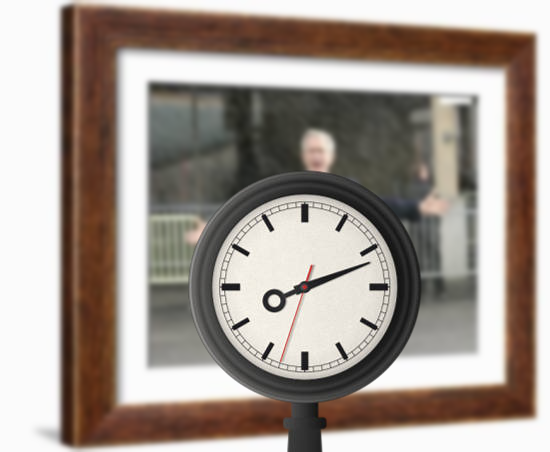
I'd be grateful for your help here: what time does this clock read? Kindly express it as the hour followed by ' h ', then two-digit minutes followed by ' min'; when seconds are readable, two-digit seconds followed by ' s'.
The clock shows 8 h 11 min 33 s
